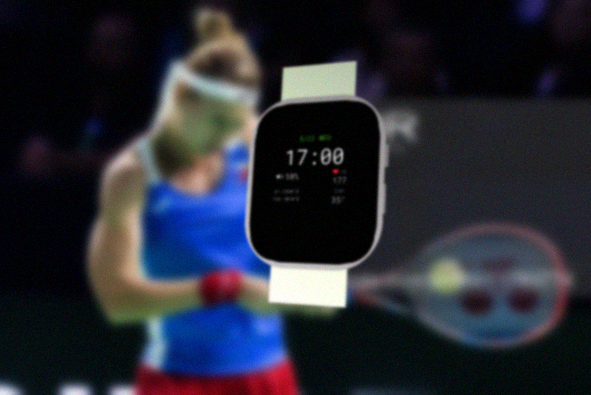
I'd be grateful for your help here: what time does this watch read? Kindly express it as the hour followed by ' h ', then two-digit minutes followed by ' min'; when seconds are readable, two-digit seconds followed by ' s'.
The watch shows 17 h 00 min
